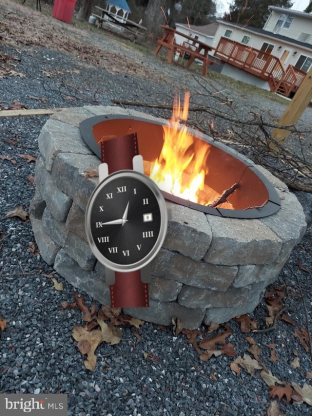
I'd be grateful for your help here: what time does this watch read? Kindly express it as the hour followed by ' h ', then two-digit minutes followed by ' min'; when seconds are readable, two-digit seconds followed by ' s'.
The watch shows 12 h 45 min
